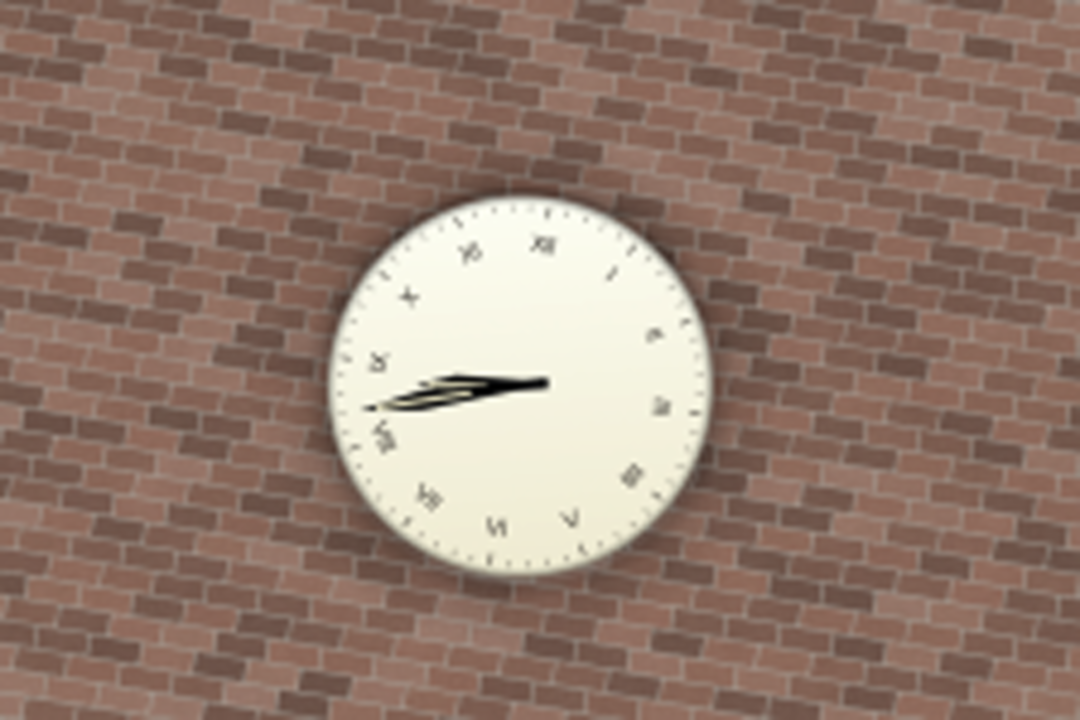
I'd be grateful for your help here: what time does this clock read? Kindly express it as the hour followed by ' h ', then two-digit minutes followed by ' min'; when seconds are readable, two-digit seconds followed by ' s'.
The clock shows 8 h 42 min
